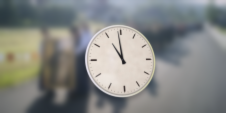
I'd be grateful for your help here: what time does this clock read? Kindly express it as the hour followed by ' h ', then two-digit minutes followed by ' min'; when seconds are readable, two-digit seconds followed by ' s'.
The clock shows 10 h 59 min
